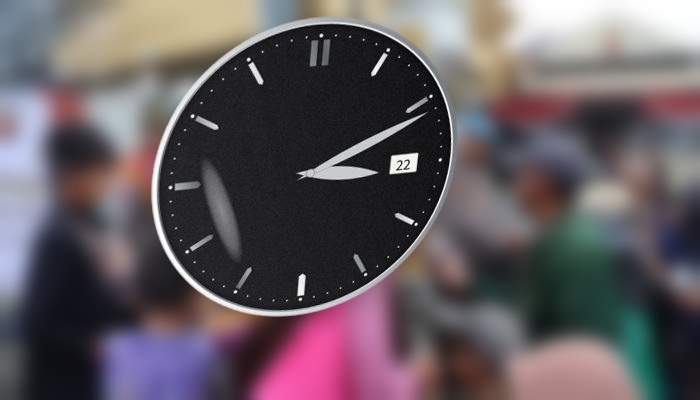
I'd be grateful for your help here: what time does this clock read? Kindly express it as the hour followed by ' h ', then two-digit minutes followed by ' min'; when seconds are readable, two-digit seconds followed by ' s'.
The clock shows 3 h 11 min
